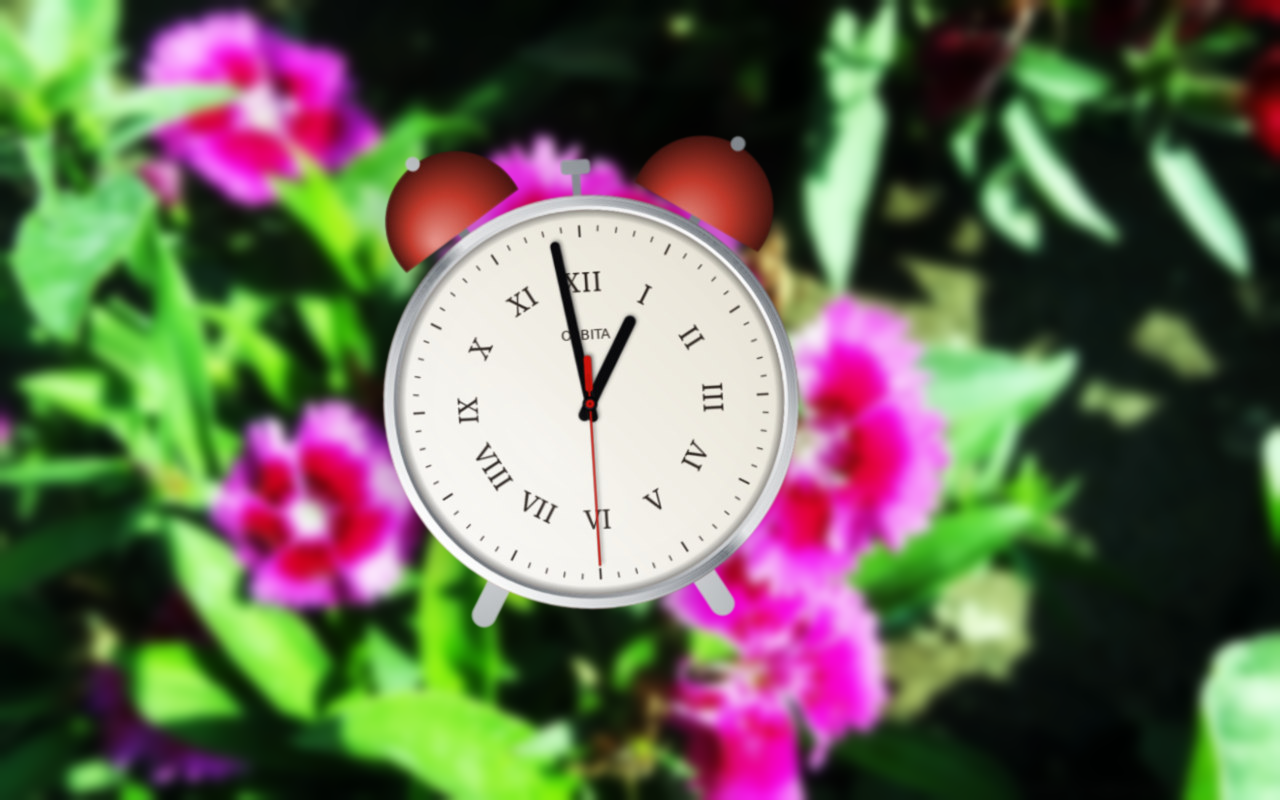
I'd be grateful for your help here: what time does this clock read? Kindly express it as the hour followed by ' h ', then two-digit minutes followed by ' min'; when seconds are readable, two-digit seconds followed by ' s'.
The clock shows 12 h 58 min 30 s
